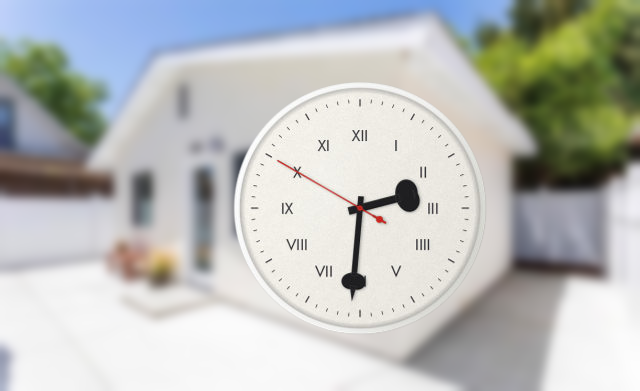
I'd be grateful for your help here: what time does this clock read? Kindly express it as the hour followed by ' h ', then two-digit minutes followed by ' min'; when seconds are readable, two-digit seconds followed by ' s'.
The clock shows 2 h 30 min 50 s
